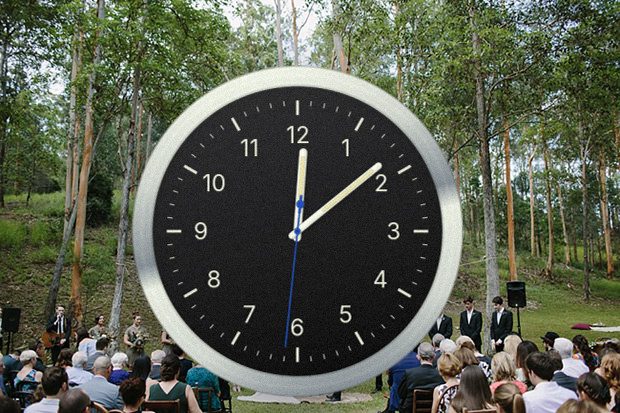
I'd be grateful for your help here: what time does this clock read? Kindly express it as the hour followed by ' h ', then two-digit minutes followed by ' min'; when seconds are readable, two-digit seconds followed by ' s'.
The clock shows 12 h 08 min 31 s
